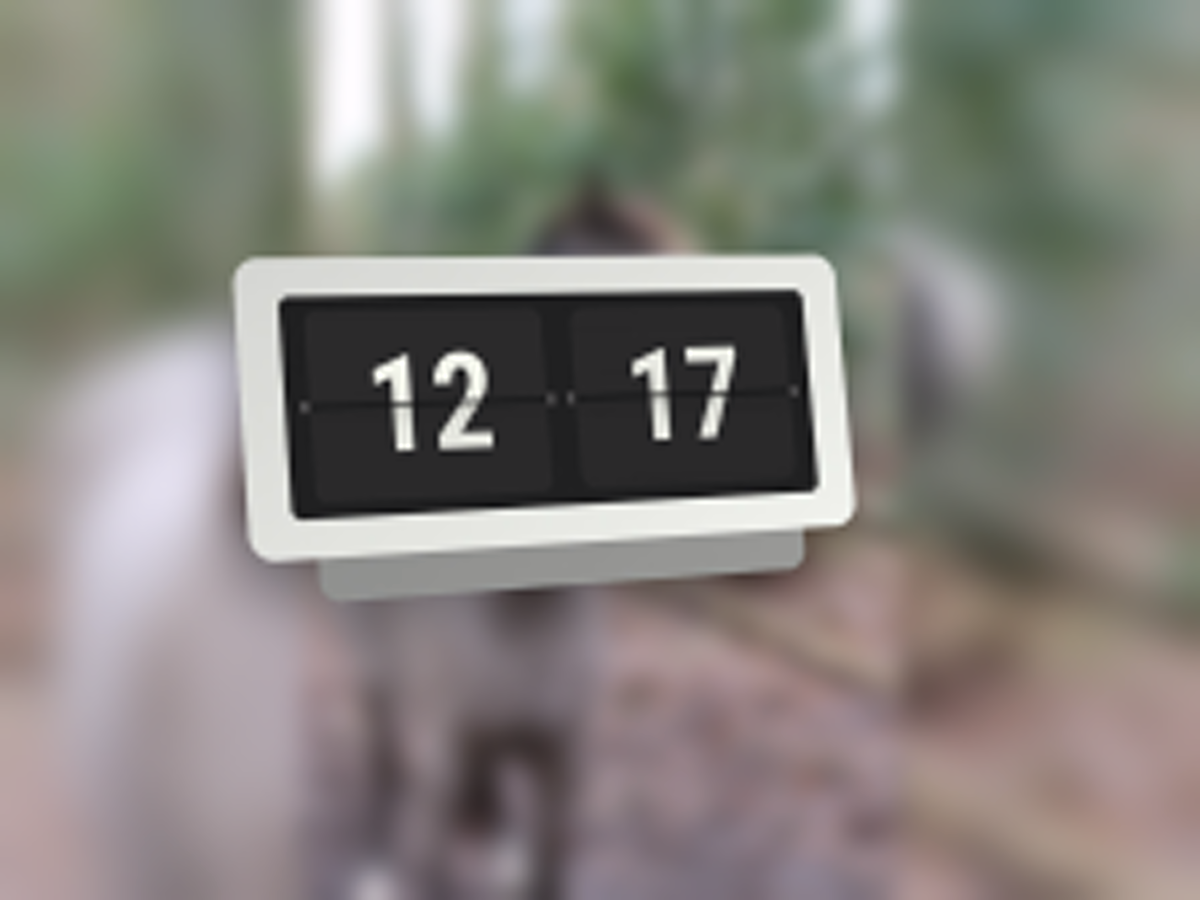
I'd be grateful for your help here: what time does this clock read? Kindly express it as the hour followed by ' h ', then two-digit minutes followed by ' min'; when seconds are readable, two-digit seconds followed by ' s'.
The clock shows 12 h 17 min
